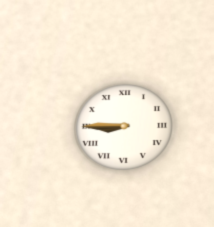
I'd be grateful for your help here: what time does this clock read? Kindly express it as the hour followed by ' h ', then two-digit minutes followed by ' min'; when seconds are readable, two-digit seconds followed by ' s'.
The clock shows 8 h 45 min
